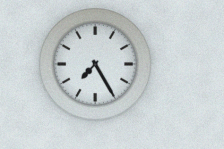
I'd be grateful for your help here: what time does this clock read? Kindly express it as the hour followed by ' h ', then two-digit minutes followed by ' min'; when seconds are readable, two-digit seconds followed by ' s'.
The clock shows 7 h 25 min
